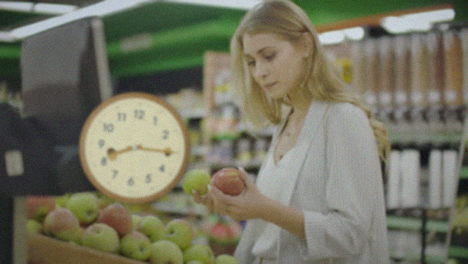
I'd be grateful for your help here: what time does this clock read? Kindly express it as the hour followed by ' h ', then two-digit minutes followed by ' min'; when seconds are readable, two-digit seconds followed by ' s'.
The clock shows 8 h 15 min
